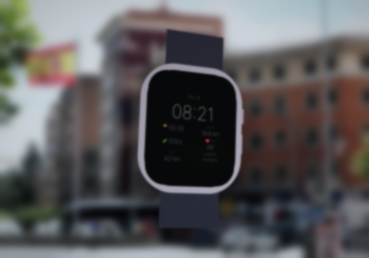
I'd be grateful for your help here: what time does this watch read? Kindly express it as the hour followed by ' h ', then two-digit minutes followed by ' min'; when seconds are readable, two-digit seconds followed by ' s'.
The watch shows 8 h 21 min
